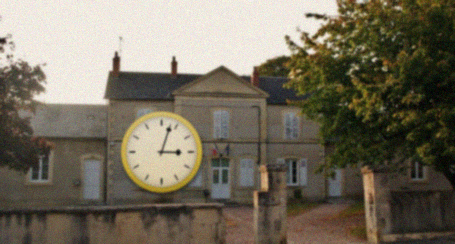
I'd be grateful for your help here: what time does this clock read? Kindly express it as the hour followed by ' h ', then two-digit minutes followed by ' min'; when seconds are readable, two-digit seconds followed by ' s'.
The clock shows 3 h 03 min
